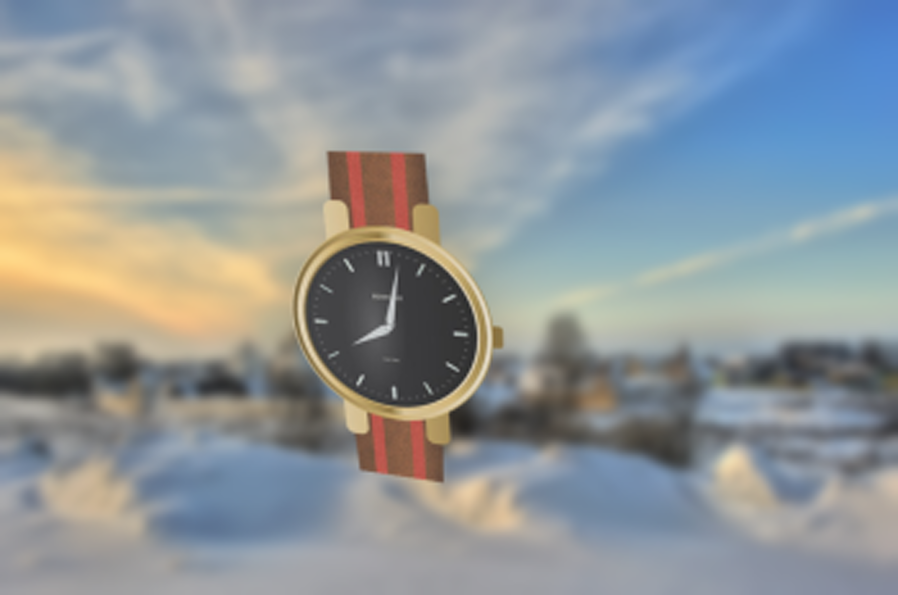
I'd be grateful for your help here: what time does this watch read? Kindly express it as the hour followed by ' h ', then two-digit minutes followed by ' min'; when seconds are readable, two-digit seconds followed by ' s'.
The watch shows 8 h 02 min
